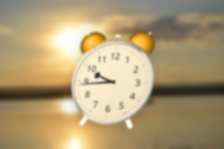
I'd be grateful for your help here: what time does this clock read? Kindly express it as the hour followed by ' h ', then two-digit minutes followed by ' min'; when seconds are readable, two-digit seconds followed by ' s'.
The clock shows 9 h 44 min
